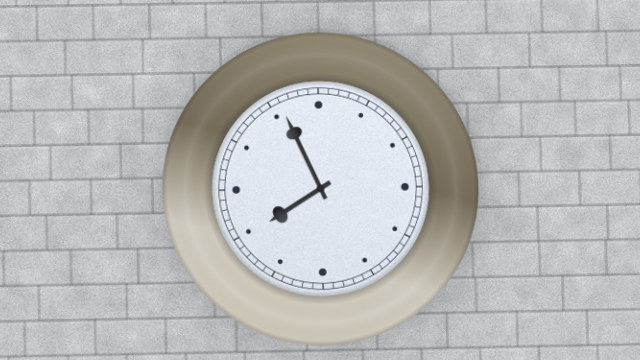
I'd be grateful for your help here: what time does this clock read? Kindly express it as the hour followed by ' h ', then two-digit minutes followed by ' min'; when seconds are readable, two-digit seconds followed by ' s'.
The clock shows 7 h 56 min
